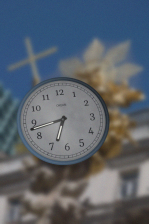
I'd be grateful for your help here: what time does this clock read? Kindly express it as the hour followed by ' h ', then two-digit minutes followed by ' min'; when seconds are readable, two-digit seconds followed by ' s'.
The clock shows 6 h 43 min
